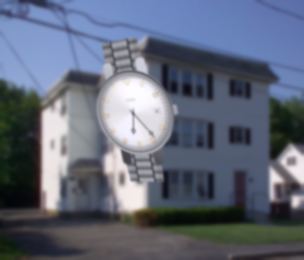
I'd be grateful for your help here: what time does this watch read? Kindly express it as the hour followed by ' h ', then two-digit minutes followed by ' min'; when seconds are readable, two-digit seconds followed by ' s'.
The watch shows 6 h 24 min
